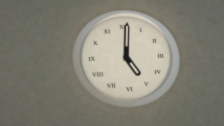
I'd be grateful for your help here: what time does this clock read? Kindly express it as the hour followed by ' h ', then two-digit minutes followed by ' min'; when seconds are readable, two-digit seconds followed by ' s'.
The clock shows 5 h 01 min
